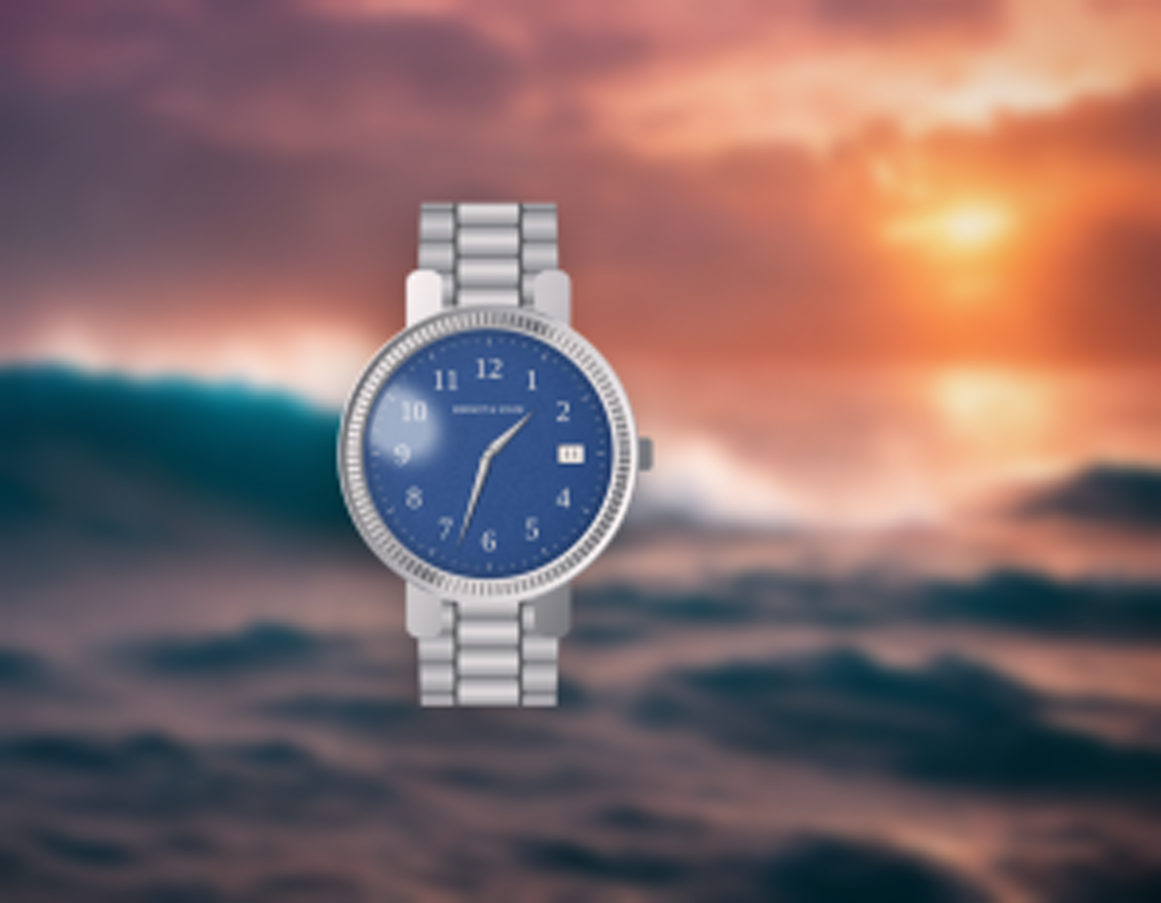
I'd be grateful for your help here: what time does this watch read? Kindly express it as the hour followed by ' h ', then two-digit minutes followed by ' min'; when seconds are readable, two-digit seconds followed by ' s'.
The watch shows 1 h 33 min
